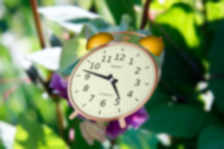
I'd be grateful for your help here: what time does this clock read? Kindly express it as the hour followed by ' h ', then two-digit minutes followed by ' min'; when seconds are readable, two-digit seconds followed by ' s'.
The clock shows 4 h 47 min
